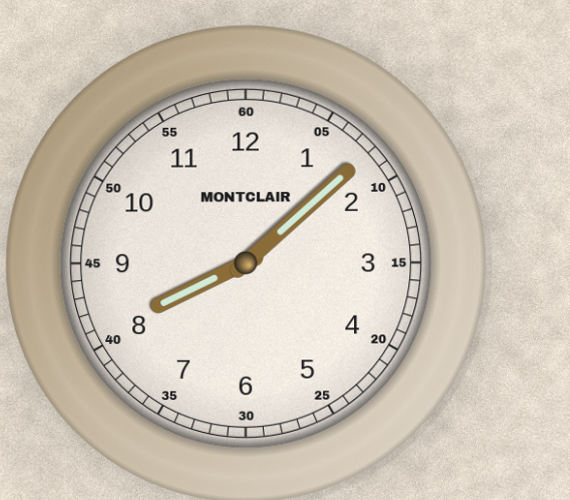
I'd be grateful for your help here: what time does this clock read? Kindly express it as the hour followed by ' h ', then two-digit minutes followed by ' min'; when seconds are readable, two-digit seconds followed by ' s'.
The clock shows 8 h 08 min
